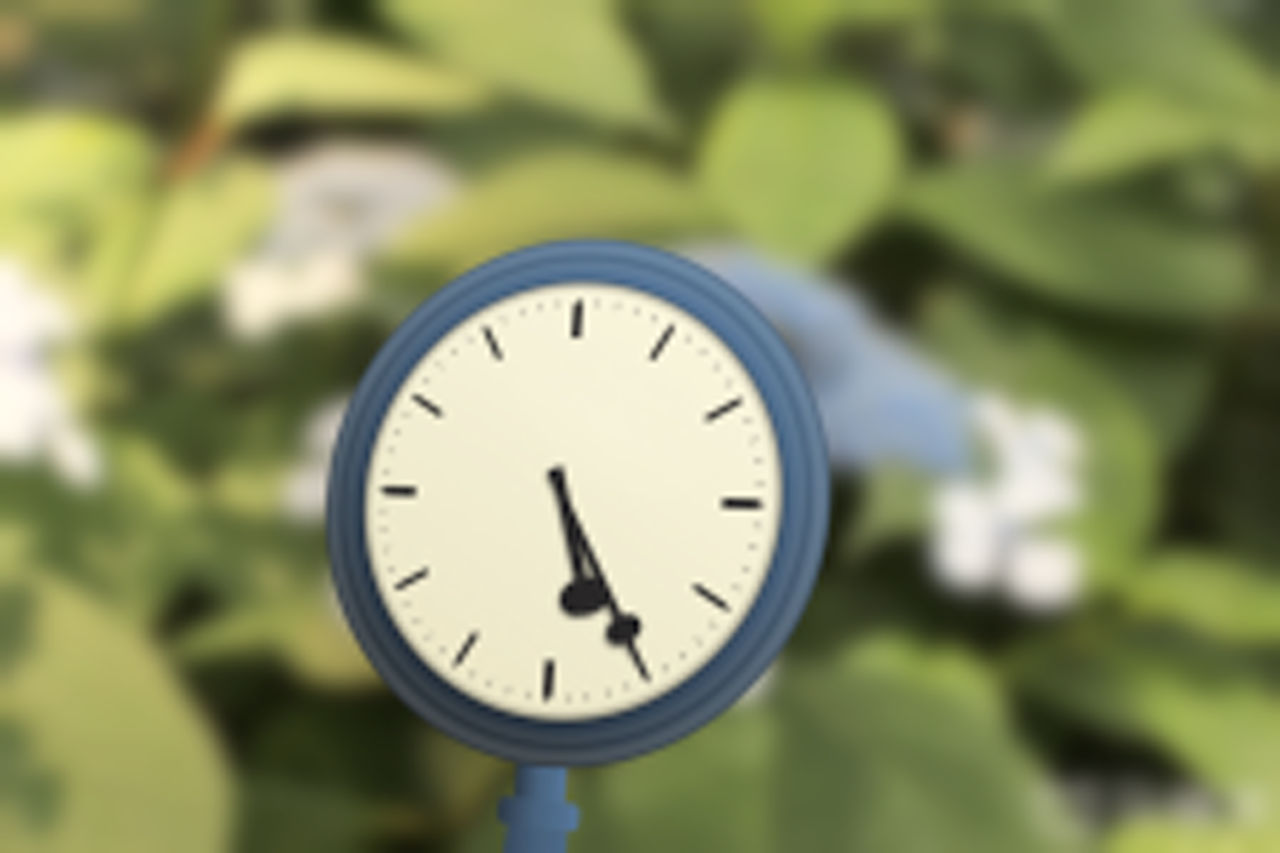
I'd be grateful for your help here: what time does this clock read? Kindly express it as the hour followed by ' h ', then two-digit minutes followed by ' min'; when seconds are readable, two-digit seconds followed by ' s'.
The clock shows 5 h 25 min
